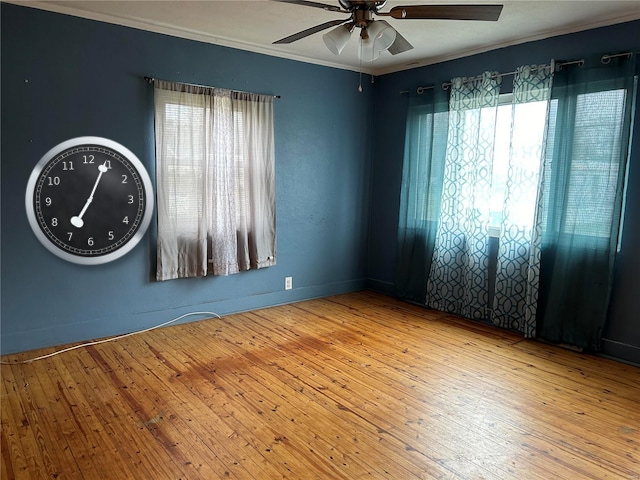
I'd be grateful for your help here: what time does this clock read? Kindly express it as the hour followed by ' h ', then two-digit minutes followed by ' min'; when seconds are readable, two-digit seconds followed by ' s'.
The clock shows 7 h 04 min
